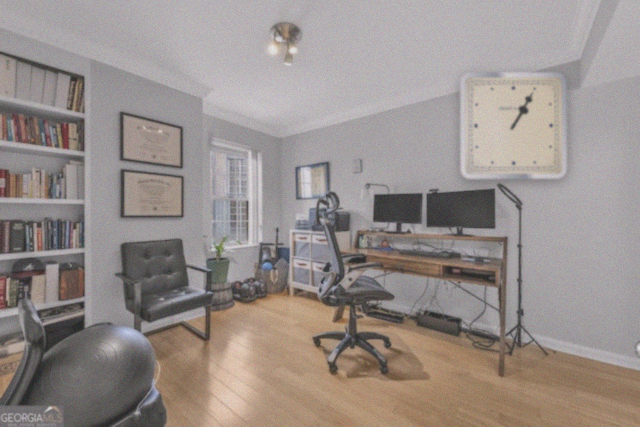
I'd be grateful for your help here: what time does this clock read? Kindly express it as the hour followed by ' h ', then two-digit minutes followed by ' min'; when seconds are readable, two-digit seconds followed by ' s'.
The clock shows 1 h 05 min
